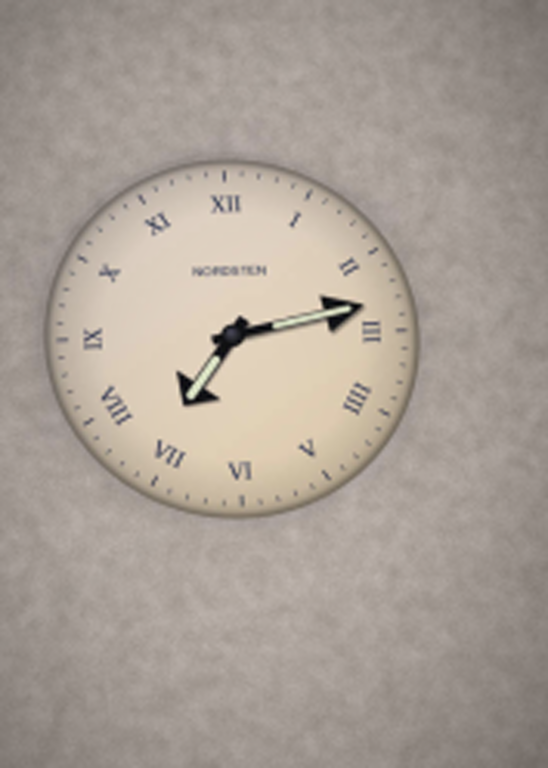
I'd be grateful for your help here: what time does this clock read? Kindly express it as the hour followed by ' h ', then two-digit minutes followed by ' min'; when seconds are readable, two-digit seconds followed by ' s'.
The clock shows 7 h 13 min
